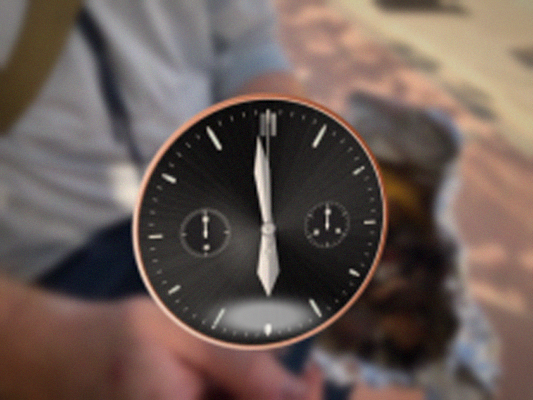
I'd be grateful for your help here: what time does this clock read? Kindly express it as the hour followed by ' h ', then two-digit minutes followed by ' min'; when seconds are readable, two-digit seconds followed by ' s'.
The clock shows 5 h 59 min
